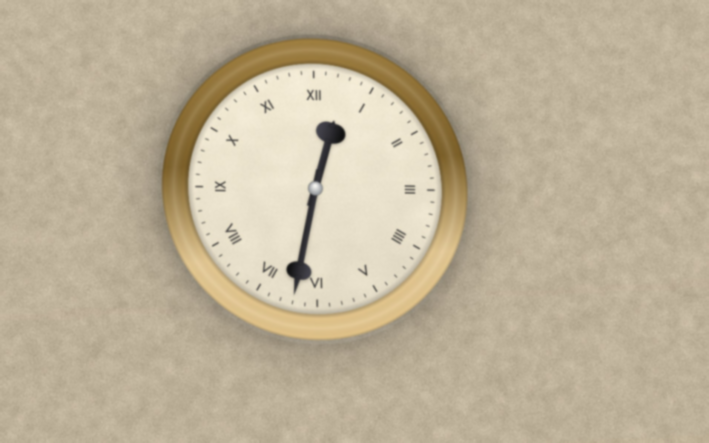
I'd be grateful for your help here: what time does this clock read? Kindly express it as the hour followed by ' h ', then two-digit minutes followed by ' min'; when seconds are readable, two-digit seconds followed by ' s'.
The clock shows 12 h 32 min
